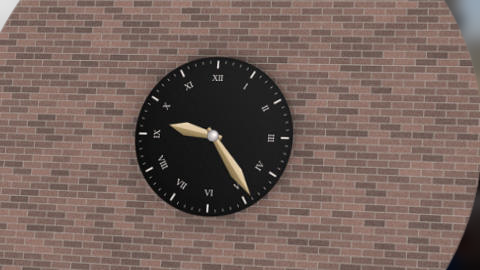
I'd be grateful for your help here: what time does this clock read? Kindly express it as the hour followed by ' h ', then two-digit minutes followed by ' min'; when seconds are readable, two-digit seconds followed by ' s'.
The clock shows 9 h 24 min
